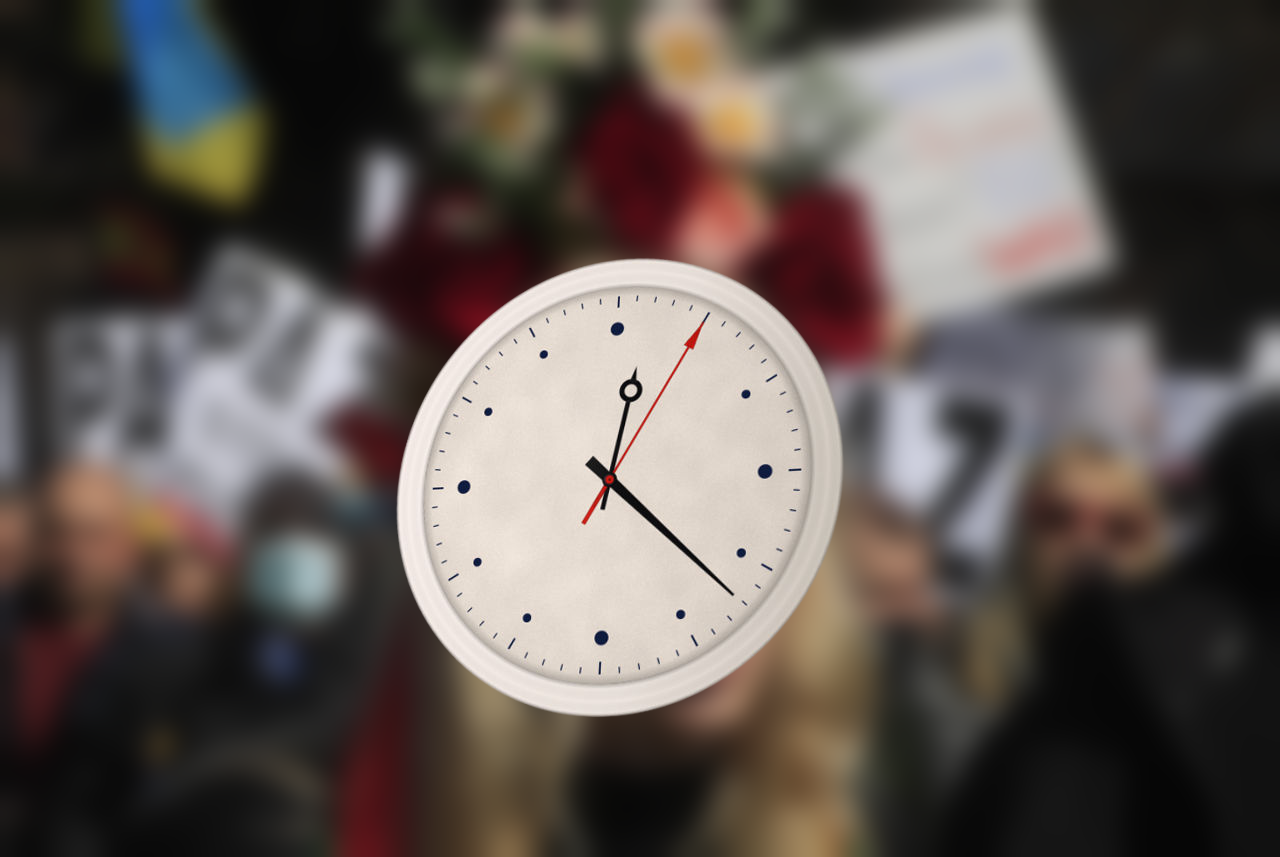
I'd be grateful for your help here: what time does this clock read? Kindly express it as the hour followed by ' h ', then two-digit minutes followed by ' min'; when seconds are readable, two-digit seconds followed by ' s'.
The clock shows 12 h 22 min 05 s
